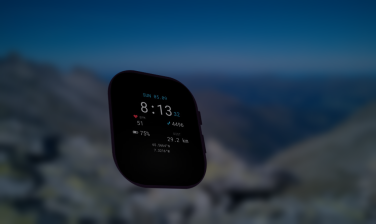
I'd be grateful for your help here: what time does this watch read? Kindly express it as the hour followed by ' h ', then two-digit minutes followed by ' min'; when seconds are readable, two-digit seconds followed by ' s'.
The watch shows 8 h 13 min
